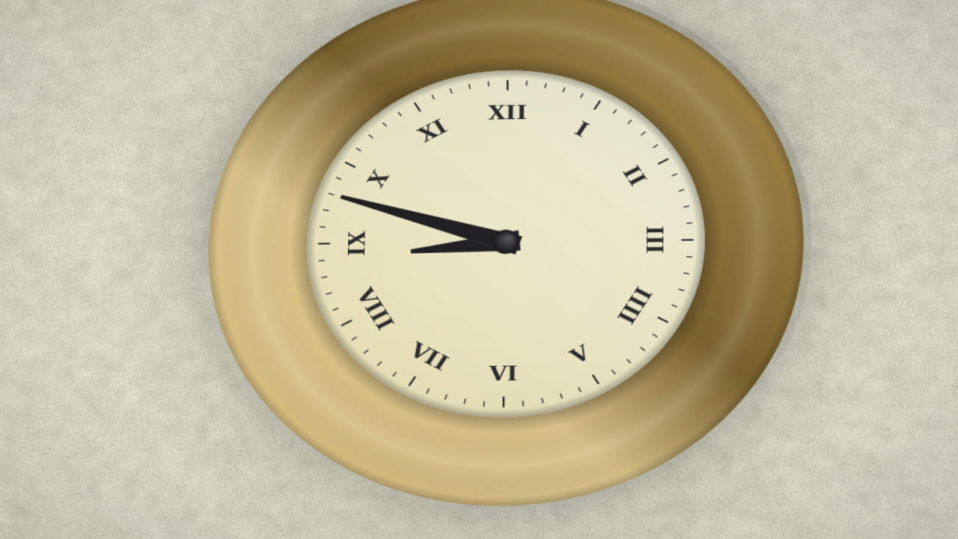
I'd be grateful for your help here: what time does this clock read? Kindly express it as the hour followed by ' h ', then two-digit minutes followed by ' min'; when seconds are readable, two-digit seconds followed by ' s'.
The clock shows 8 h 48 min
